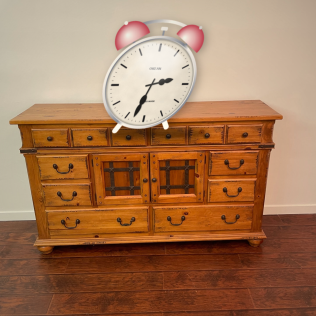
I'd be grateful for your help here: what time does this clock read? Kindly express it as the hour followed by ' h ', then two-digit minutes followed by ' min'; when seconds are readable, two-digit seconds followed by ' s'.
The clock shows 2 h 33 min
